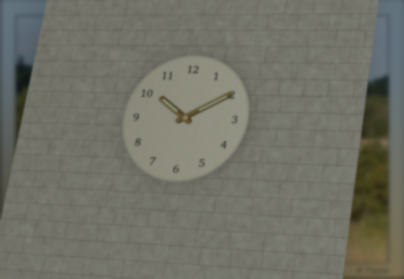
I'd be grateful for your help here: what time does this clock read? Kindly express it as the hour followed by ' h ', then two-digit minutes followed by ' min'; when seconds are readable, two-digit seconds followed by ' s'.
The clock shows 10 h 10 min
